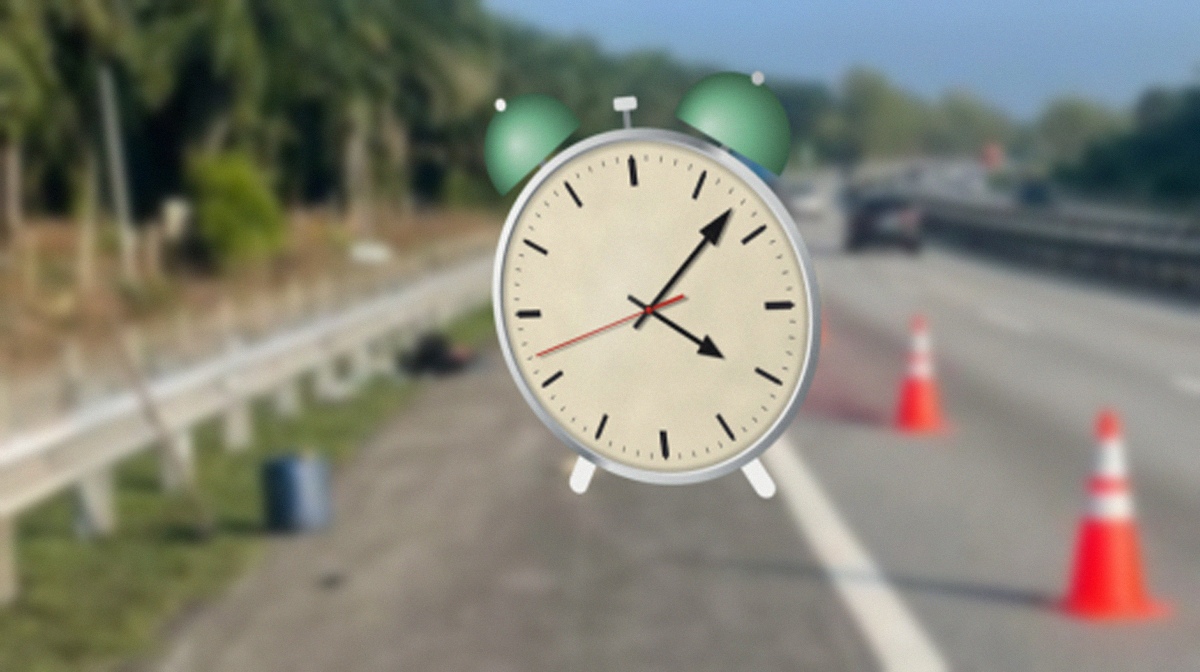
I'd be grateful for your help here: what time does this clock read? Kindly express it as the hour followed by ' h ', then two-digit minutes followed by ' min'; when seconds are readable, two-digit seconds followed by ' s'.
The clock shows 4 h 07 min 42 s
